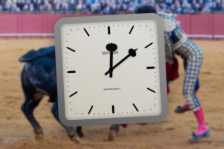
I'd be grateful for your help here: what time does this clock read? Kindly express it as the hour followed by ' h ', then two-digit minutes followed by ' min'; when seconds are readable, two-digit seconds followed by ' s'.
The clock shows 12 h 09 min
